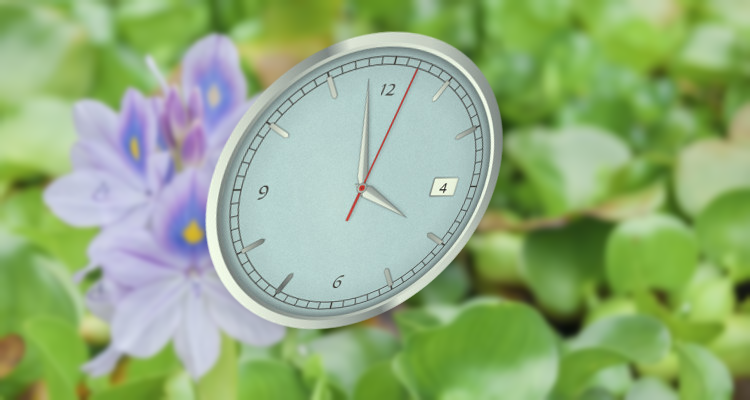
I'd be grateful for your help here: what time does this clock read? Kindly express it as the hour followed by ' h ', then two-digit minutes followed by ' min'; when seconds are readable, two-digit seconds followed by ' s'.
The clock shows 3 h 58 min 02 s
